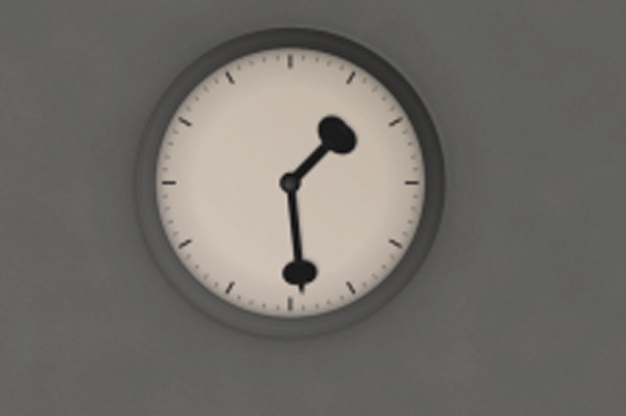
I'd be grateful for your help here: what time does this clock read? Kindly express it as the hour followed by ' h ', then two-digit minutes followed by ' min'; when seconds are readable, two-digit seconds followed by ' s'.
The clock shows 1 h 29 min
